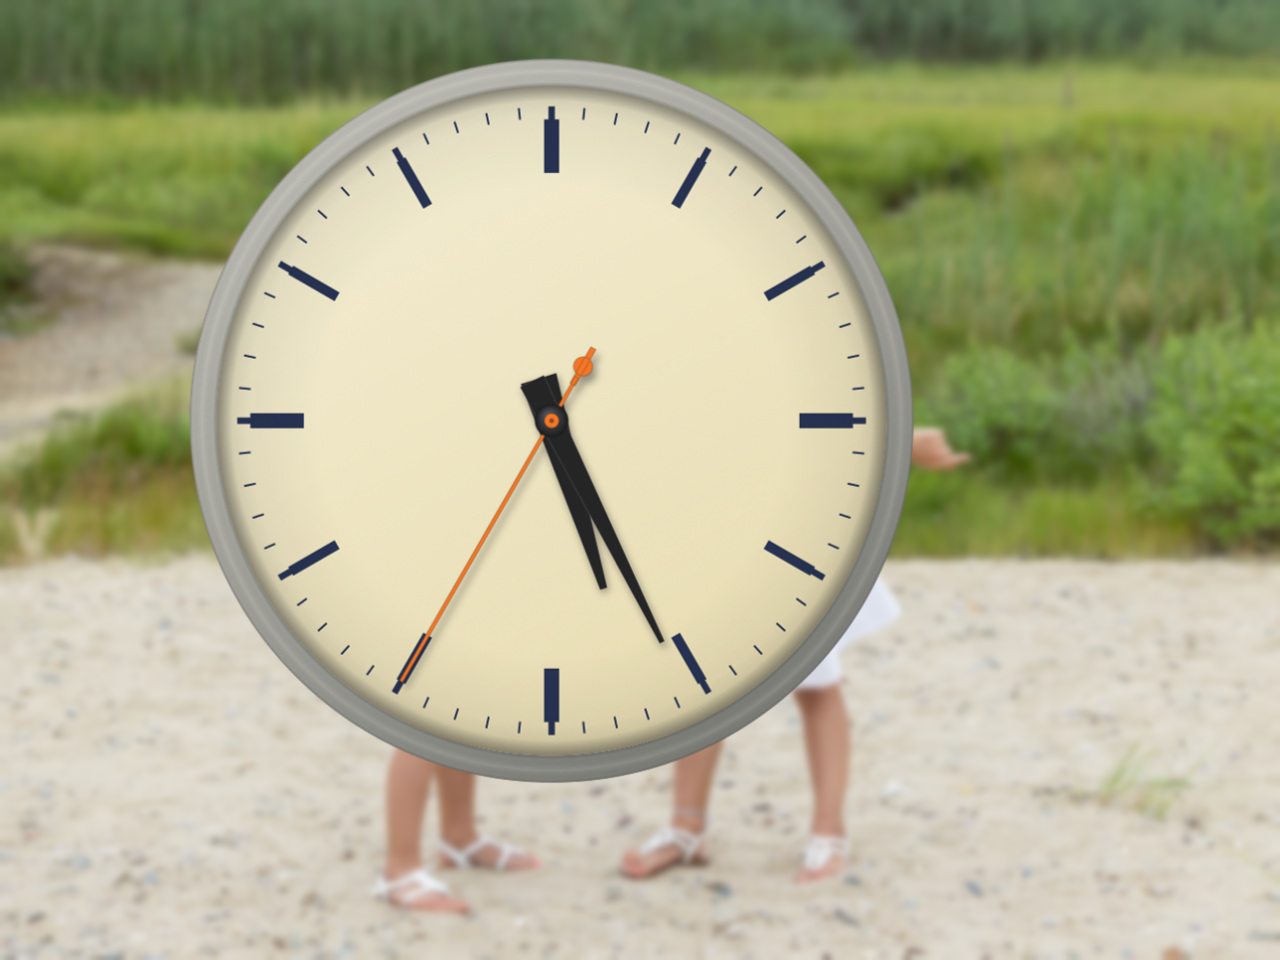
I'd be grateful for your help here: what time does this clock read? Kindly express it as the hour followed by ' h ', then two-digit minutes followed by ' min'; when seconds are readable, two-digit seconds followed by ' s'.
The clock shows 5 h 25 min 35 s
